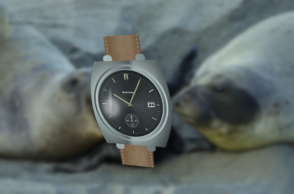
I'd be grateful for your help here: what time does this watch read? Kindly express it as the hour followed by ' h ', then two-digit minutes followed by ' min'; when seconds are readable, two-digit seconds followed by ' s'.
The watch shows 10 h 05 min
